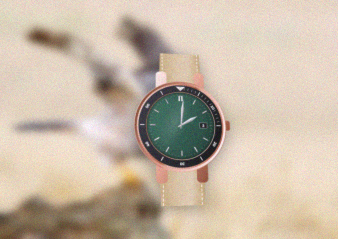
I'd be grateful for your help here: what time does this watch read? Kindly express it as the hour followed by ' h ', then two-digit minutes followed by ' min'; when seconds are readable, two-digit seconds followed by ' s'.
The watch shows 2 h 01 min
